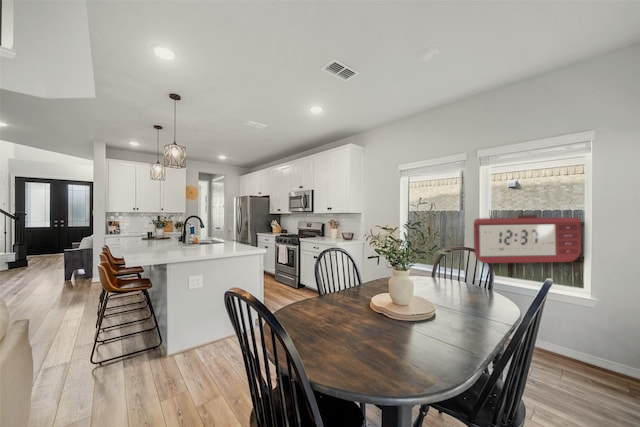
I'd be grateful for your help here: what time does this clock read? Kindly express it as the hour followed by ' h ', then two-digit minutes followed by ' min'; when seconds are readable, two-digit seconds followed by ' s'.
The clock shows 12 h 37 min
